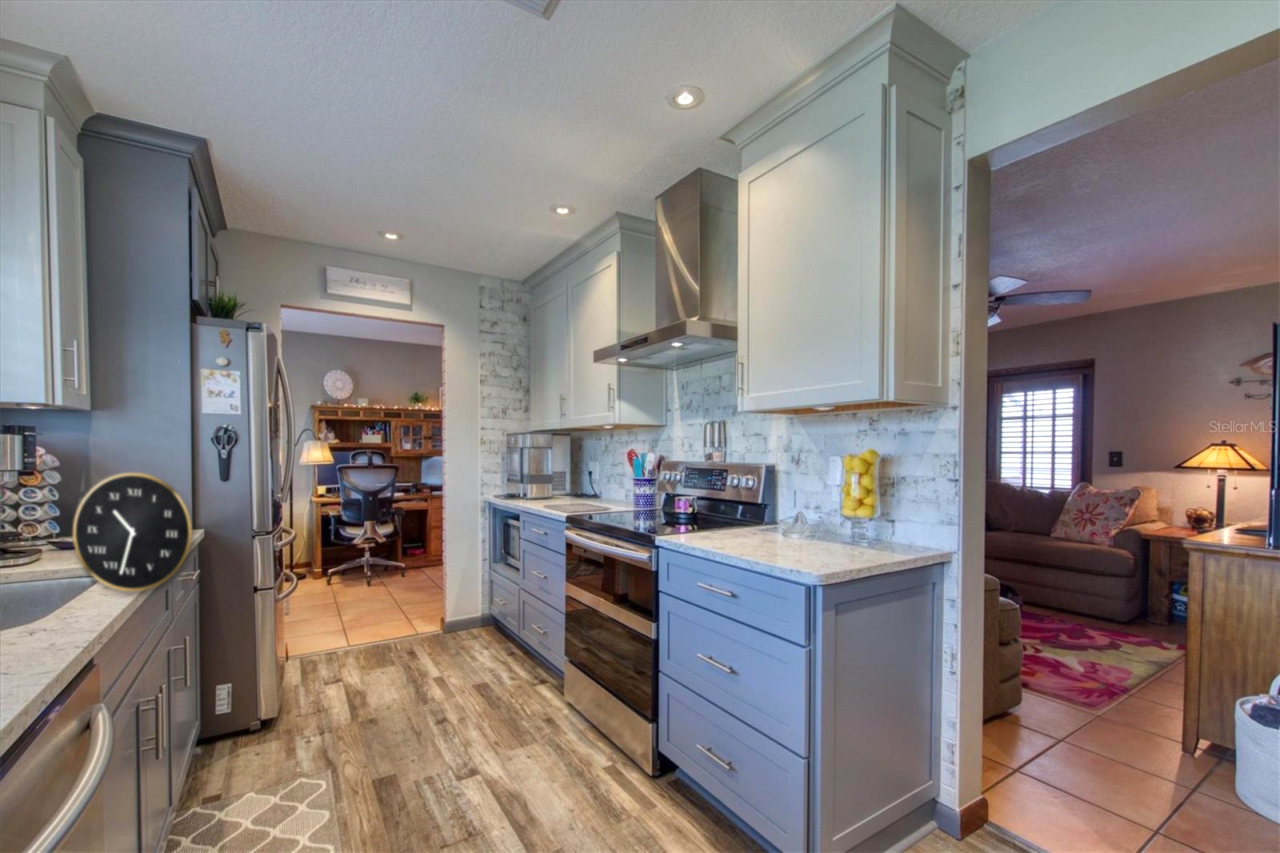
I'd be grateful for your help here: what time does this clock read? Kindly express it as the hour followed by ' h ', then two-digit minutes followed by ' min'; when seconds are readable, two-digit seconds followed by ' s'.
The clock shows 10 h 32 min
